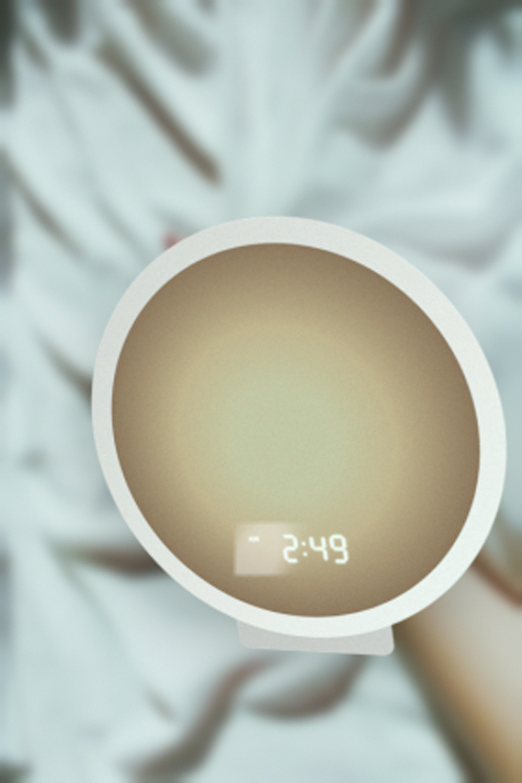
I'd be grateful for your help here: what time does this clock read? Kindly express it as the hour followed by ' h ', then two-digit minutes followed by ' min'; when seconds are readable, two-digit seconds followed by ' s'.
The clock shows 2 h 49 min
